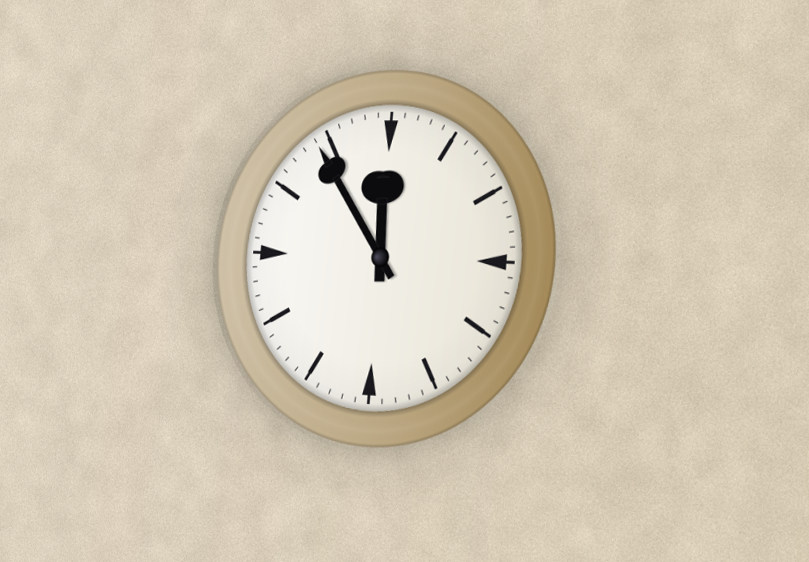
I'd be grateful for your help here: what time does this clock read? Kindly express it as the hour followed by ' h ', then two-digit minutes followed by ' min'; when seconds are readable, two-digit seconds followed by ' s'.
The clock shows 11 h 54 min
